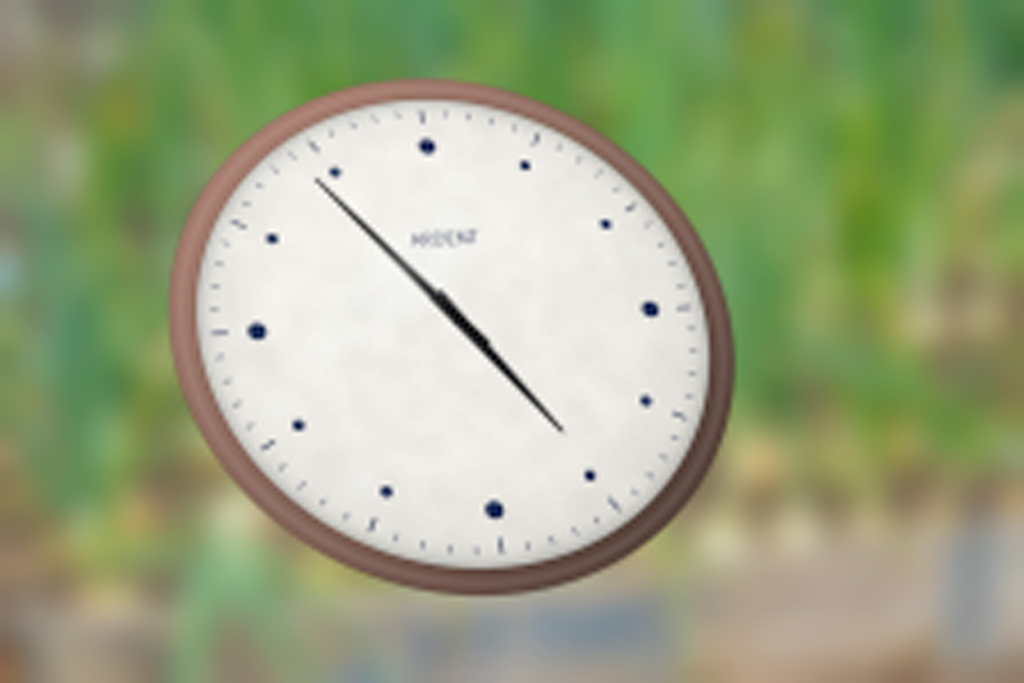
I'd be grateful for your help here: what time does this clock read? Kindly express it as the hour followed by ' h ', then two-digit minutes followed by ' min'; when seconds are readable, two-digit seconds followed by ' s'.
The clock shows 4 h 54 min
